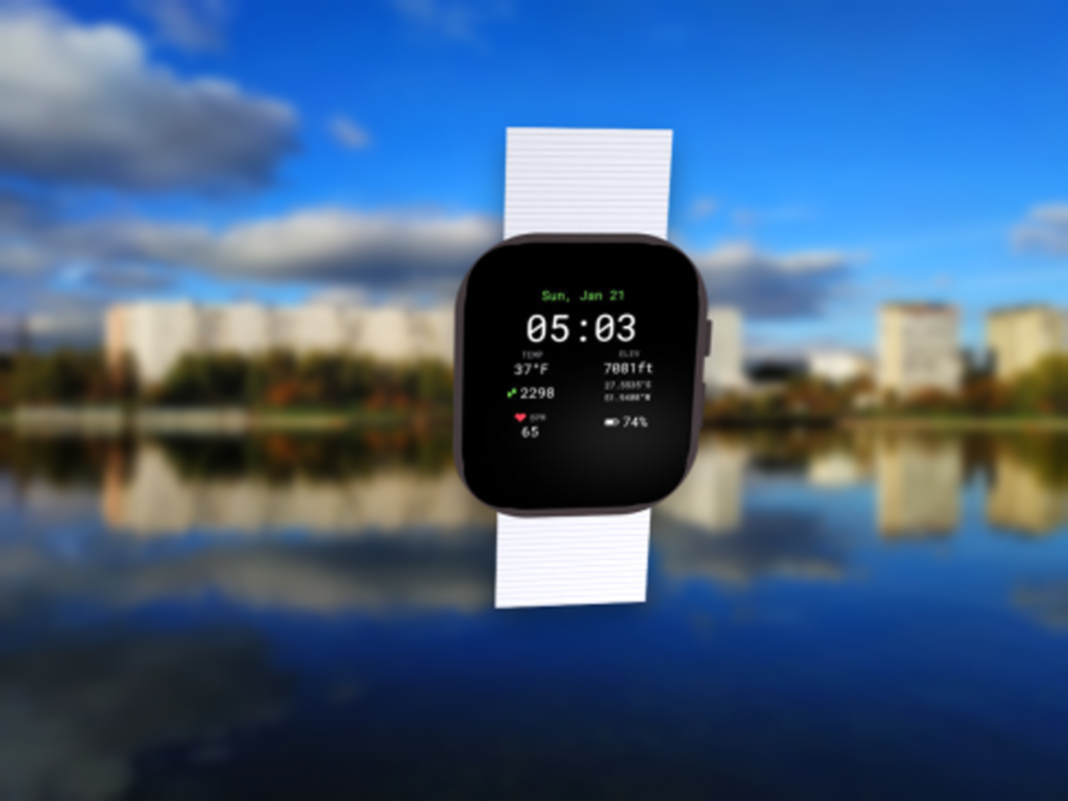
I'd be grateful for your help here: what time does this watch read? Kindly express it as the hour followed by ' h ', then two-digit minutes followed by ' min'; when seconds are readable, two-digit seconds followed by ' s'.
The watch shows 5 h 03 min
